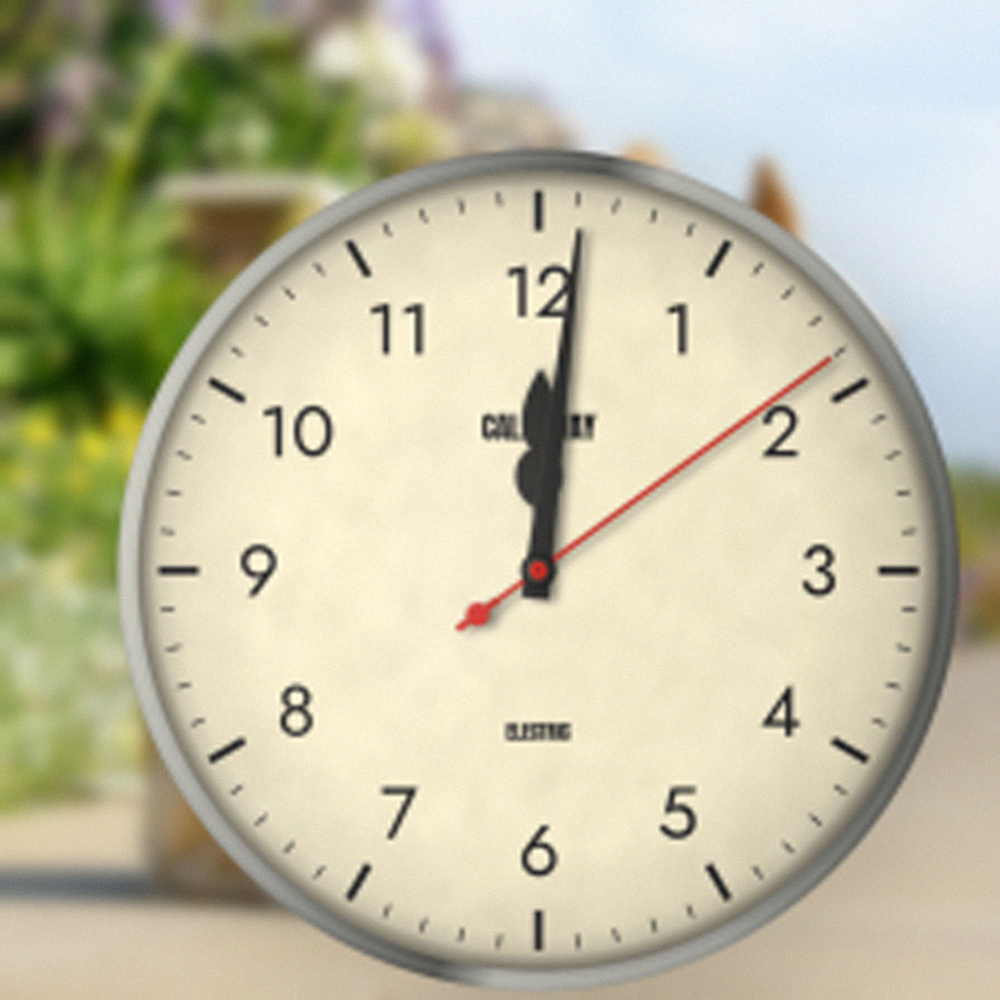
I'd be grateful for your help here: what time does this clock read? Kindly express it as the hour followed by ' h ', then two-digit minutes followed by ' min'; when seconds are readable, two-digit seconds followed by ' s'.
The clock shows 12 h 01 min 09 s
